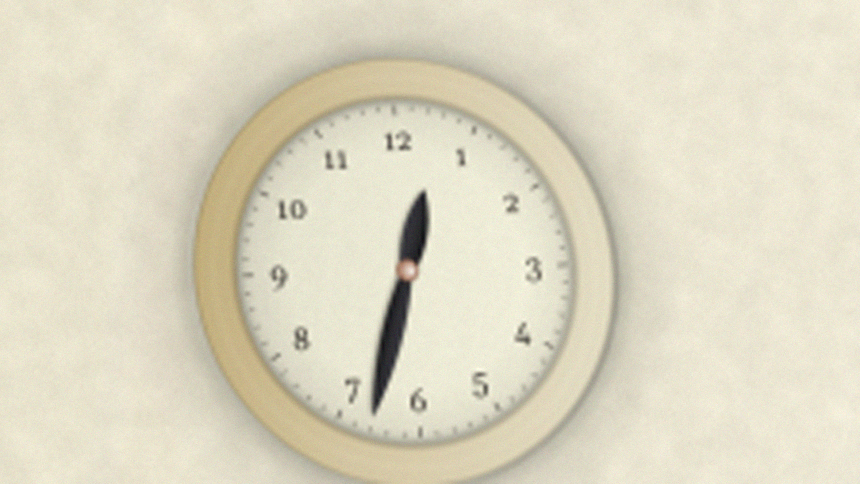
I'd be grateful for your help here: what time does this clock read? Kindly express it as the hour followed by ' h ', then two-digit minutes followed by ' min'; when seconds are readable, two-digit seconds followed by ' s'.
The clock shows 12 h 33 min
